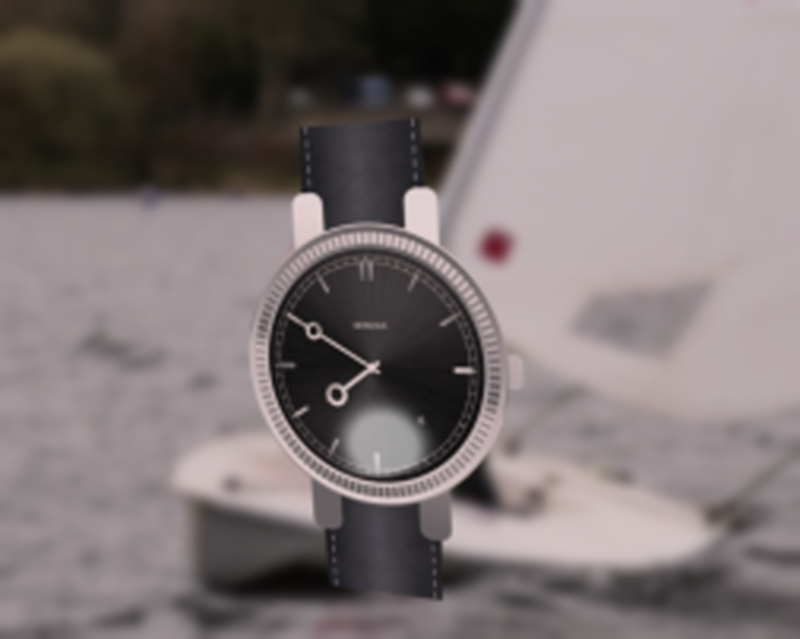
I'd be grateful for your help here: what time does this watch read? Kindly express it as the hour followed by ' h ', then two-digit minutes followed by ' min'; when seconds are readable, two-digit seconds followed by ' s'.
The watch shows 7 h 50 min
